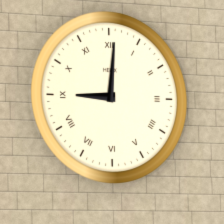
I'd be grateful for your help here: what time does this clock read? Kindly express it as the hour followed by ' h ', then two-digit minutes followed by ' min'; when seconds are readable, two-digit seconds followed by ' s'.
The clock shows 9 h 01 min
